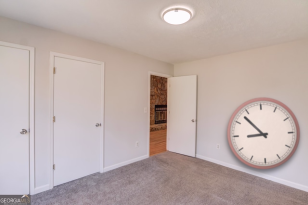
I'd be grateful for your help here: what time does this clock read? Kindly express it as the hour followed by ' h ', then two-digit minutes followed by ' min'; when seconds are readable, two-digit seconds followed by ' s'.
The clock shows 8 h 53 min
